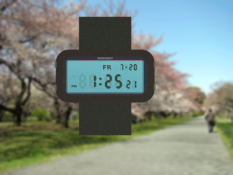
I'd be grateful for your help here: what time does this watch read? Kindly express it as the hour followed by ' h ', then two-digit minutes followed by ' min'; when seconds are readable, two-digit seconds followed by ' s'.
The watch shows 1 h 25 min 21 s
